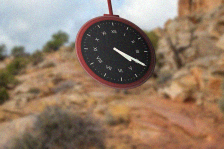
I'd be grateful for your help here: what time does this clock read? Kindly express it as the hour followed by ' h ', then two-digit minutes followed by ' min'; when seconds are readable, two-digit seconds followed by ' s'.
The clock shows 4 h 20 min
